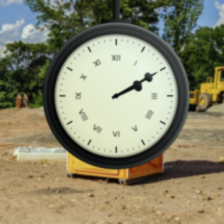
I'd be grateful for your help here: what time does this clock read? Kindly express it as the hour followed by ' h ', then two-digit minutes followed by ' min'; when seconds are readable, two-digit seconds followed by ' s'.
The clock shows 2 h 10 min
